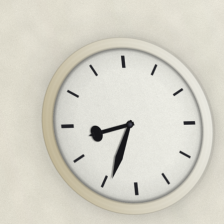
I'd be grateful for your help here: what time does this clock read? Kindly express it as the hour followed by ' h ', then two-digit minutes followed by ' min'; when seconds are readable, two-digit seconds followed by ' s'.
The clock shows 8 h 34 min
